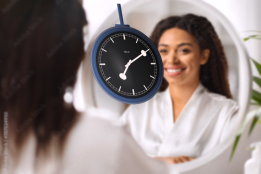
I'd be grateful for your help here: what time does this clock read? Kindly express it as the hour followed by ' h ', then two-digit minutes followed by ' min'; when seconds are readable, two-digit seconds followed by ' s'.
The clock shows 7 h 10 min
